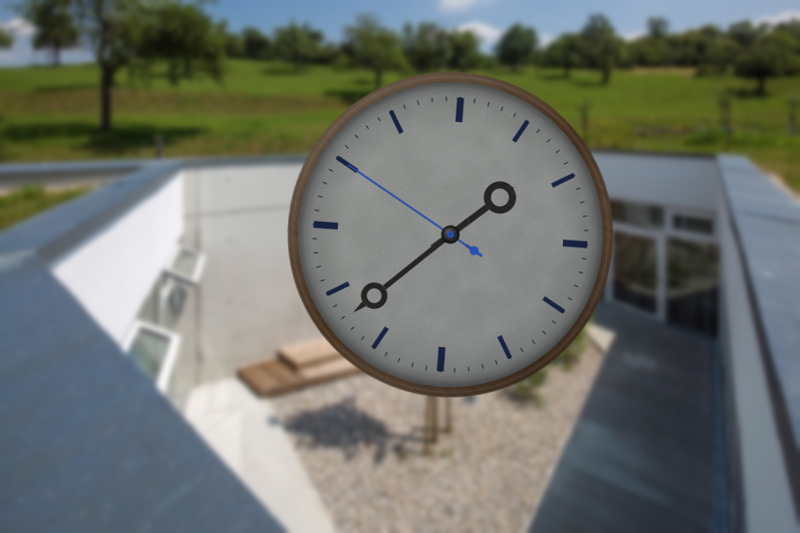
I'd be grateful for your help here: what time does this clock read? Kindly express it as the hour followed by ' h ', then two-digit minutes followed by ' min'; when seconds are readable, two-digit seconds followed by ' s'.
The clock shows 1 h 37 min 50 s
